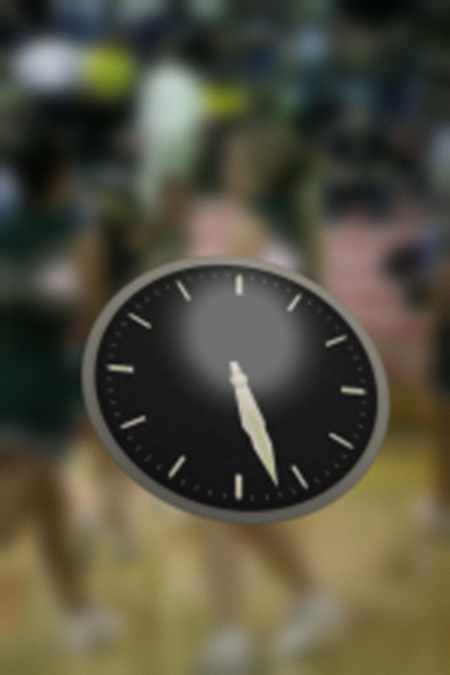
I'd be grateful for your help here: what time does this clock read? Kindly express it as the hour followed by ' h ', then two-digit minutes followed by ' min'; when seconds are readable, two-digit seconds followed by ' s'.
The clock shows 5 h 27 min
